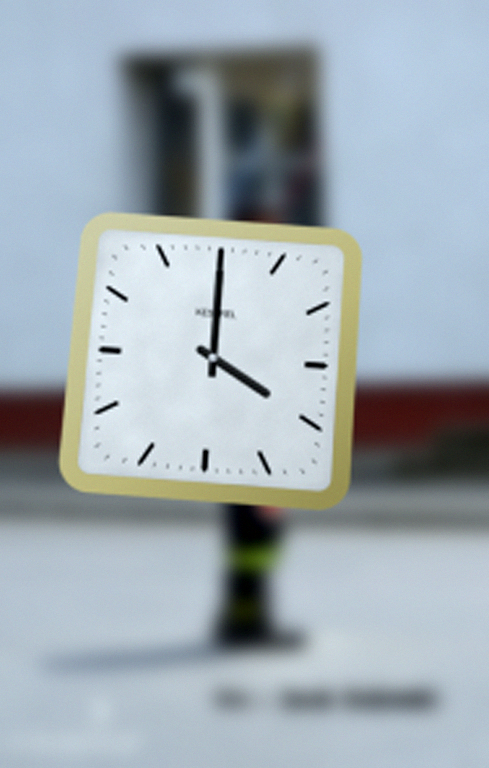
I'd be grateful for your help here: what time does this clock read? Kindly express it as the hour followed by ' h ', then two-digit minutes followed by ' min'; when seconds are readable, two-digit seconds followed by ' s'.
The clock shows 4 h 00 min
